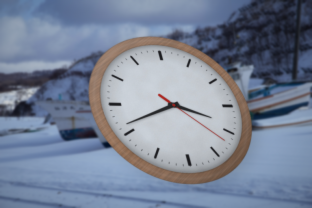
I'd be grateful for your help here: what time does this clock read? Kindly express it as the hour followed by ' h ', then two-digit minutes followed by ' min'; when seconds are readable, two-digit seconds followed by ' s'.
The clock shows 3 h 41 min 22 s
